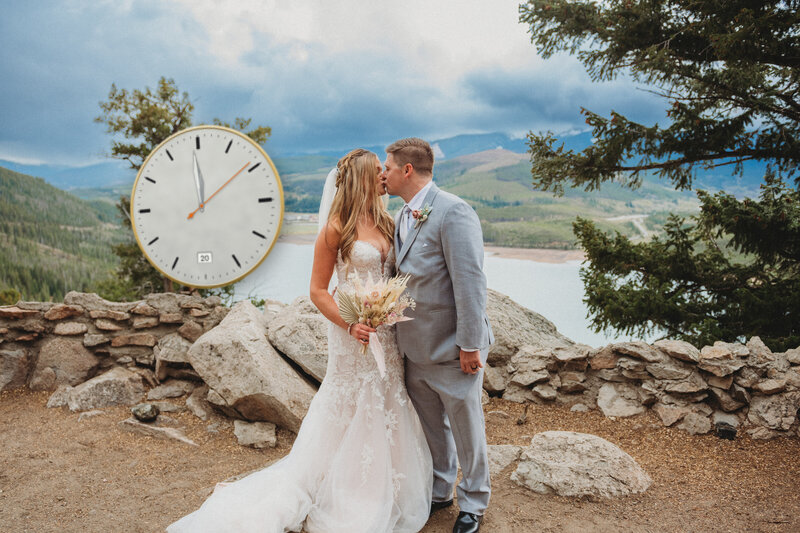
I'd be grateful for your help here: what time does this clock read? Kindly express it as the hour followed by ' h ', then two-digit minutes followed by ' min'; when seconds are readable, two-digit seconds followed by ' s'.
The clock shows 11 h 59 min 09 s
